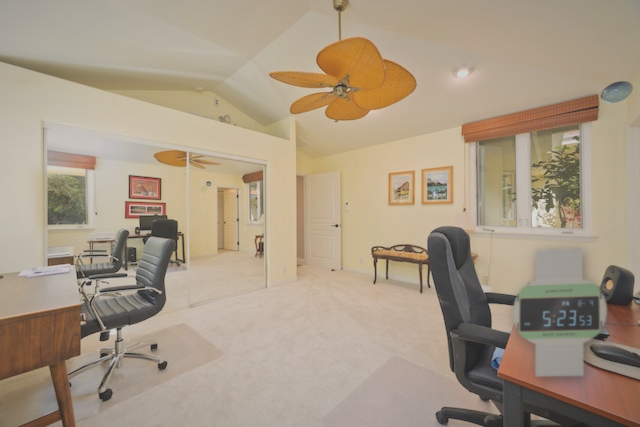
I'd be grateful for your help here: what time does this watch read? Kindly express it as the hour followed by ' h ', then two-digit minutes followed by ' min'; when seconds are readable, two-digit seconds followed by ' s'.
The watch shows 5 h 23 min
